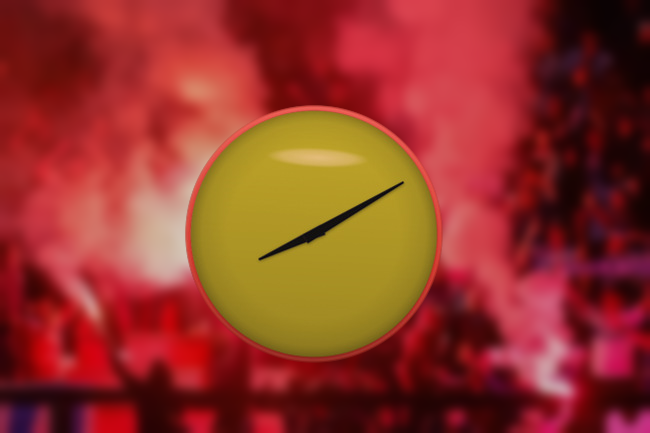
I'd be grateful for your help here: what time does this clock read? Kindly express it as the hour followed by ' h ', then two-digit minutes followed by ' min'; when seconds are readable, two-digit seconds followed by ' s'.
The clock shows 8 h 10 min
